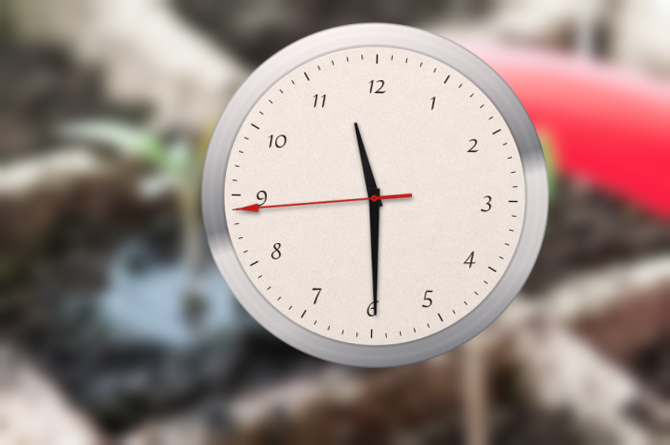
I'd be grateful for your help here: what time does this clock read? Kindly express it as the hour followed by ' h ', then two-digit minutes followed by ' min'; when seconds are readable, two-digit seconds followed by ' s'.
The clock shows 11 h 29 min 44 s
